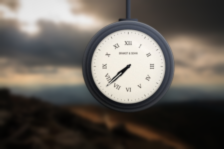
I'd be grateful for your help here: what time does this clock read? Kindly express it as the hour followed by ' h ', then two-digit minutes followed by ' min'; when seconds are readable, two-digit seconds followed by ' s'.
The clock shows 7 h 38 min
